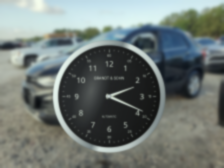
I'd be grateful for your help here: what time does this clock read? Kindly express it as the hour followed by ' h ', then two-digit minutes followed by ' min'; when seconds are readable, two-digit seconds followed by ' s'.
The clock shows 2 h 19 min
